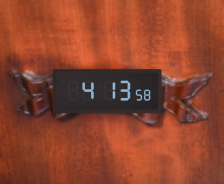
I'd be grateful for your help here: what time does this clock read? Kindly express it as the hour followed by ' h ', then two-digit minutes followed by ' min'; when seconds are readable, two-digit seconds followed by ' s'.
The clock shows 4 h 13 min 58 s
